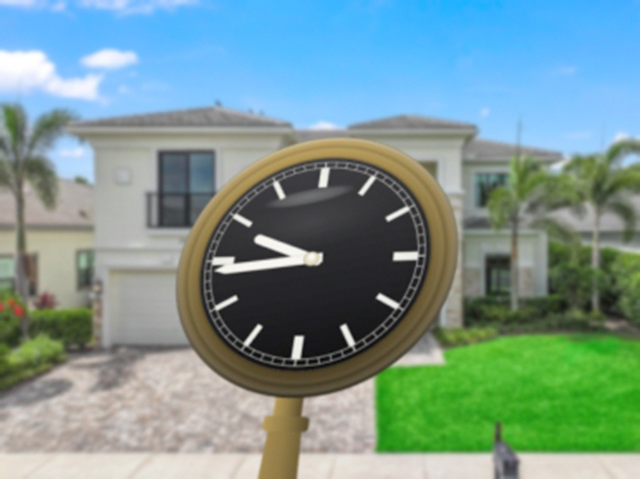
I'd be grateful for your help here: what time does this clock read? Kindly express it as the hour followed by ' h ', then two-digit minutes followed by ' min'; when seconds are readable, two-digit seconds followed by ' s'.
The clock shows 9 h 44 min
